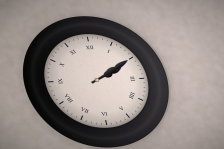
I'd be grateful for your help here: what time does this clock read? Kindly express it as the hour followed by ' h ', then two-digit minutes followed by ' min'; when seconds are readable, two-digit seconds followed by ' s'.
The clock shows 2 h 10 min
